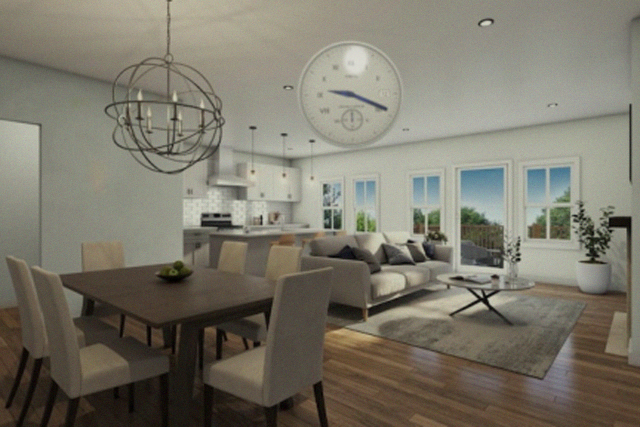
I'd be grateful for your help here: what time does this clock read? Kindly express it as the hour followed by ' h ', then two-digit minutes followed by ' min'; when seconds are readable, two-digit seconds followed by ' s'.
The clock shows 9 h 19 min
